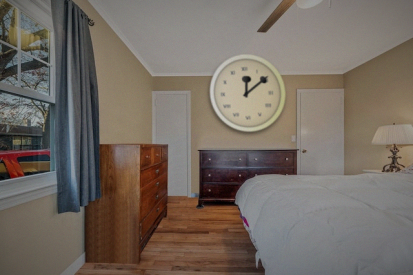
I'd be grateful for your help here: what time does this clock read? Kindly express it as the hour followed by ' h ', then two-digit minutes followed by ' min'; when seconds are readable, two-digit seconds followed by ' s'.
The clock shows 12 h 09 min
